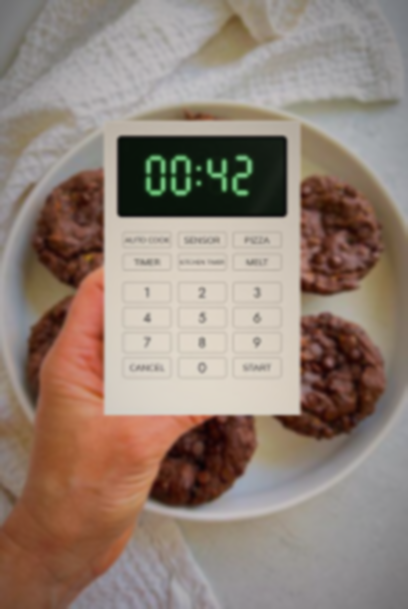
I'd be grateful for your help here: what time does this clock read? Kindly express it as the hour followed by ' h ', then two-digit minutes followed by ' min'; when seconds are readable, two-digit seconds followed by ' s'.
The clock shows 0 h 42 min
